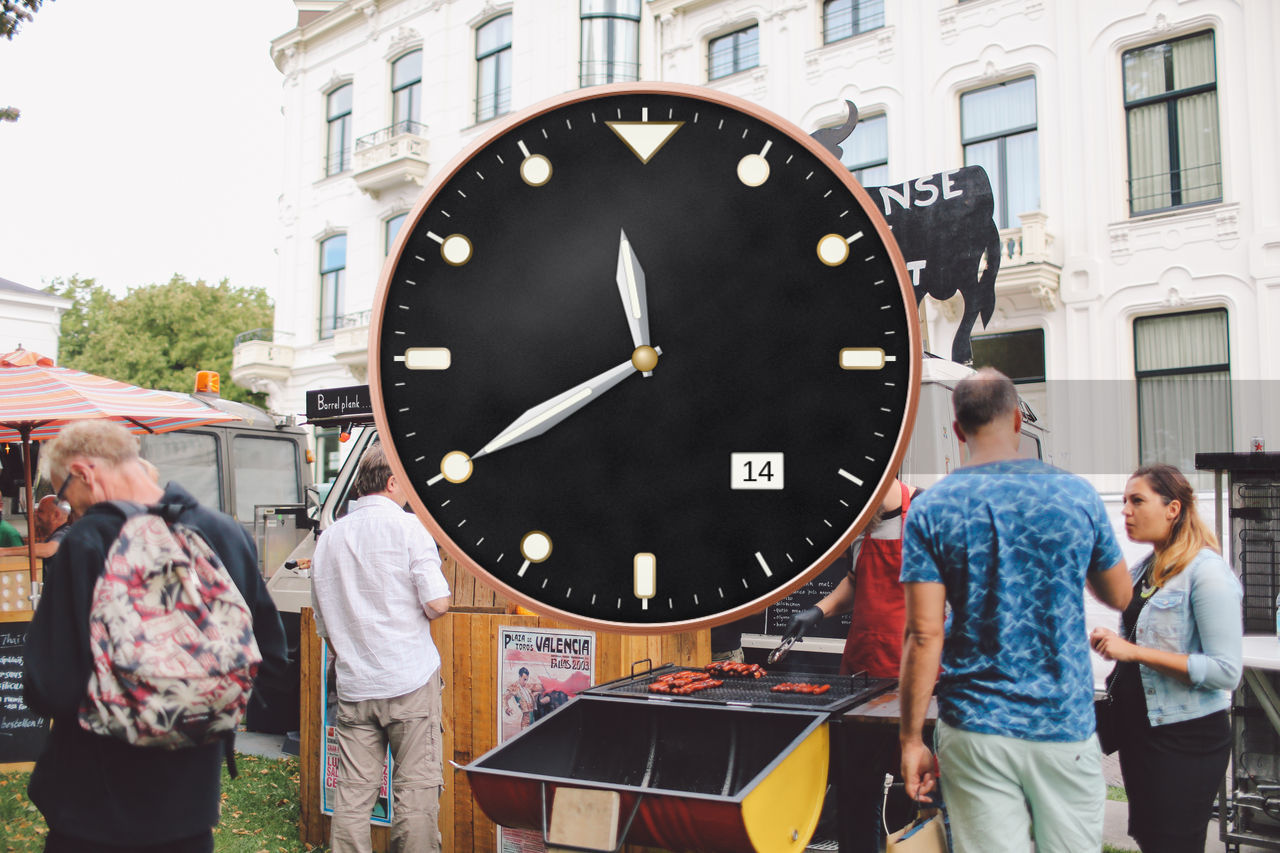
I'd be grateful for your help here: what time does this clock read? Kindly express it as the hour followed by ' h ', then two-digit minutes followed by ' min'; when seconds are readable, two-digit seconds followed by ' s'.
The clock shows 11 h 40 min
